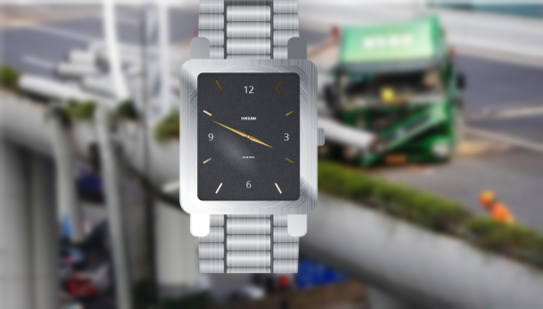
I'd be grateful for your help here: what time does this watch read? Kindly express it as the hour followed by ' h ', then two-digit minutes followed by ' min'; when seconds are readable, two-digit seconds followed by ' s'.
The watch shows 3 h 49 min
